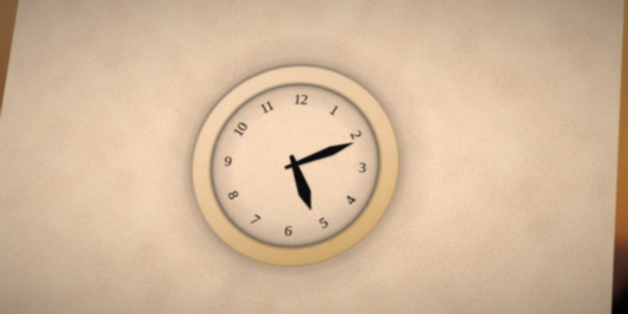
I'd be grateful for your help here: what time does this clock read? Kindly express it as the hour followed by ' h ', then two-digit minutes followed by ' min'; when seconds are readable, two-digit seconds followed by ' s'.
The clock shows 5 h 11 min
